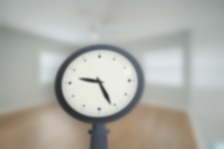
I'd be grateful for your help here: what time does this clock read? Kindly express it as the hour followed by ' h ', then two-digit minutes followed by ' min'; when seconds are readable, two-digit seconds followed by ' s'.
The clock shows 9 h 26 min
